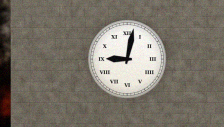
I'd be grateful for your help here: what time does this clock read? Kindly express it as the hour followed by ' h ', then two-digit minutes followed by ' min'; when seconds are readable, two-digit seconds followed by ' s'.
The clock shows 9 h 02 min
